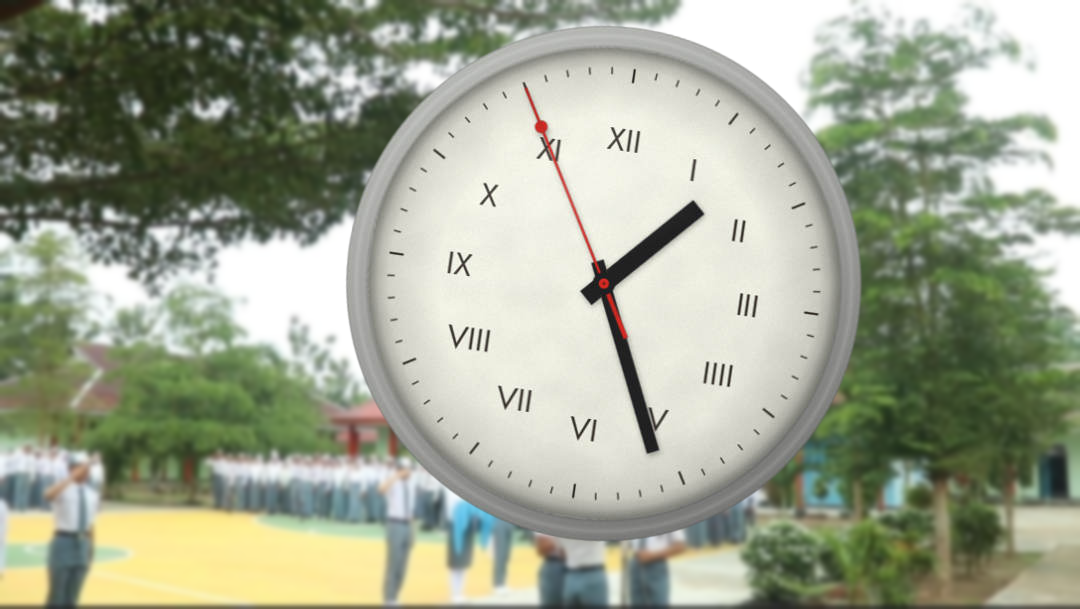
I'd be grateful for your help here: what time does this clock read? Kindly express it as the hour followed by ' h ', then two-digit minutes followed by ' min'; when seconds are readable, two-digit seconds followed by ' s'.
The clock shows 1 h 25 min 55 s
